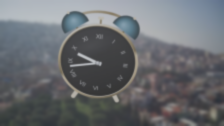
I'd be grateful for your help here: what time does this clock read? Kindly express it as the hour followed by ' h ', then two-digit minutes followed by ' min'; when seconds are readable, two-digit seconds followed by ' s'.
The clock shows 9 h 43 min
